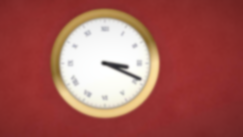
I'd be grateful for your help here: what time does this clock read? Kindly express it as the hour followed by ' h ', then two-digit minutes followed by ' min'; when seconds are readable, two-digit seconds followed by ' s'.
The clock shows 3 h 19 min
